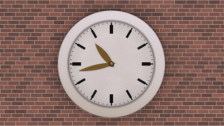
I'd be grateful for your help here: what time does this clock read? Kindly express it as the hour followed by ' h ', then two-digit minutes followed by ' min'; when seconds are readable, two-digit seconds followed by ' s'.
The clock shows 10 h 43 min
